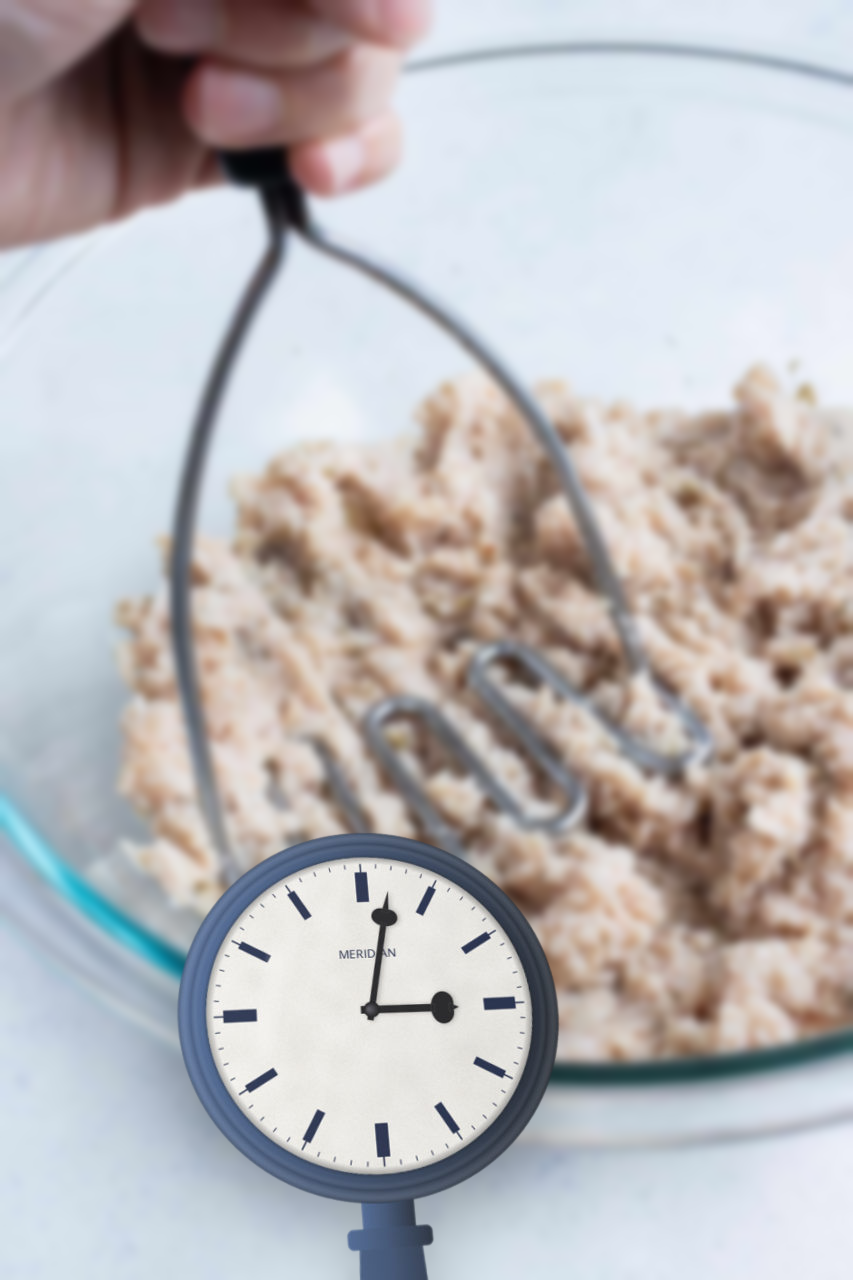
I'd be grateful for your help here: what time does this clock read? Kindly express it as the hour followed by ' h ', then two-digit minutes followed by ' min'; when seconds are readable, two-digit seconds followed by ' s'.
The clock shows 3 h 02 min
